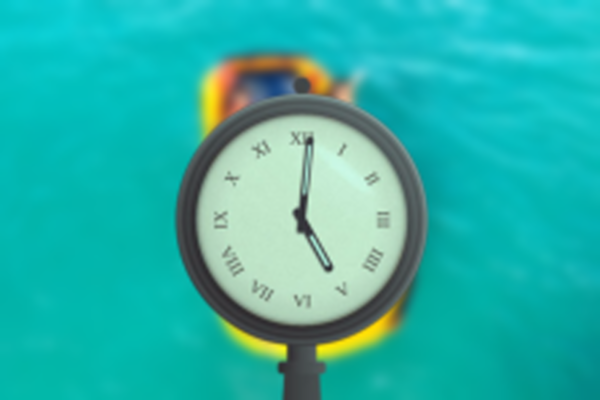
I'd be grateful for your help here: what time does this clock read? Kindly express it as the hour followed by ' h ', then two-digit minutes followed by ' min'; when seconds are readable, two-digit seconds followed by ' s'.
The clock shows 5 h 01 min
